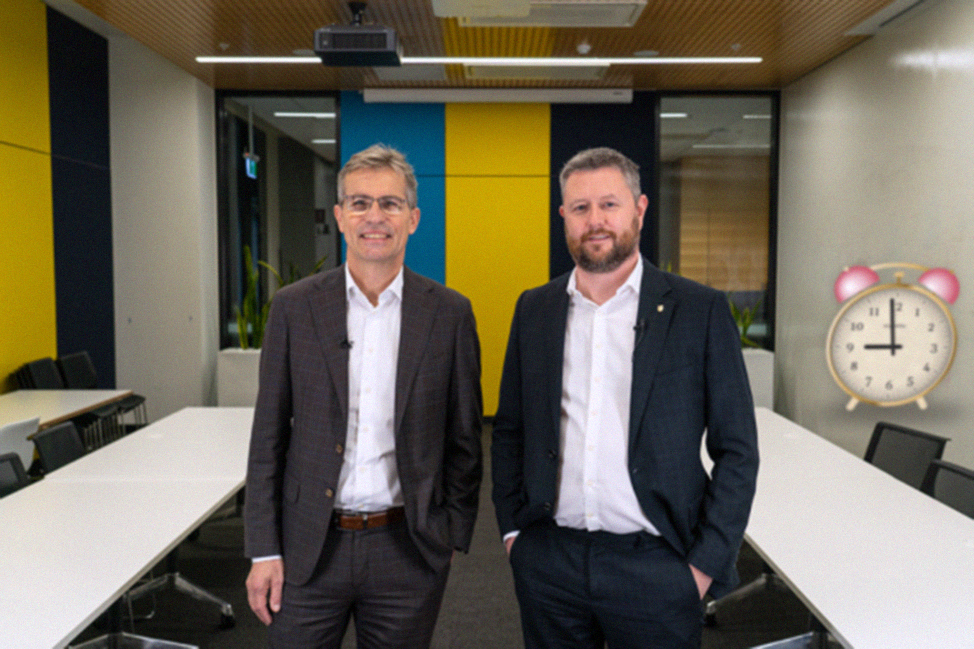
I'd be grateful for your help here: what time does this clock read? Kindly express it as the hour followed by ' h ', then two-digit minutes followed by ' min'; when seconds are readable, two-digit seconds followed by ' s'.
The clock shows 8 h 59 min
